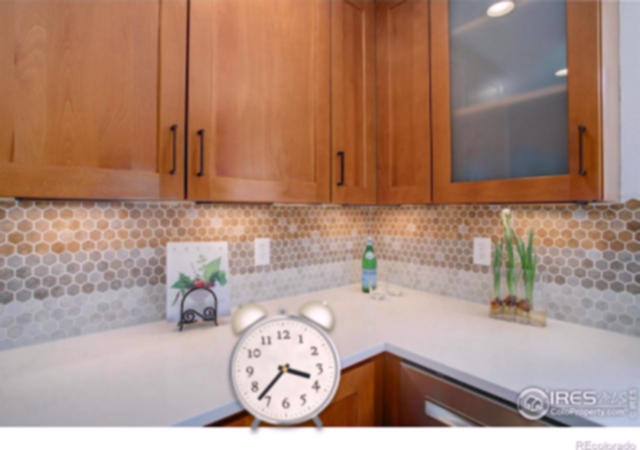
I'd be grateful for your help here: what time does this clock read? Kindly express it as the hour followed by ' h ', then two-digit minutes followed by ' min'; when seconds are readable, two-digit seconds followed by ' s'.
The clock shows 3 h 37 min
